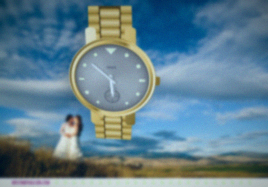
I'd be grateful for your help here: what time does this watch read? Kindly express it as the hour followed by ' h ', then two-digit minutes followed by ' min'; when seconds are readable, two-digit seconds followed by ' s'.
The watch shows 5 h 52 min
